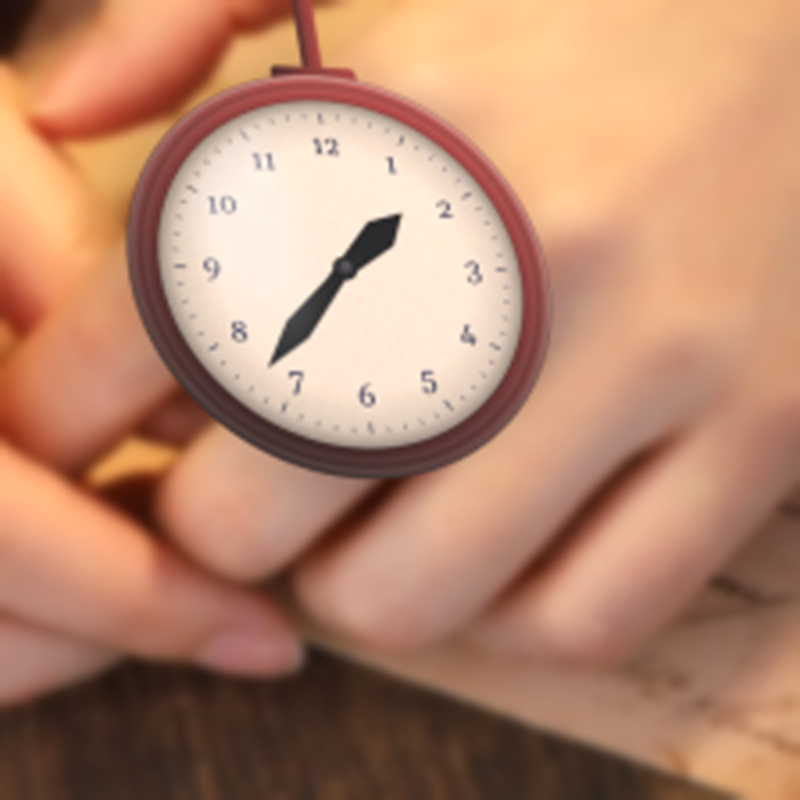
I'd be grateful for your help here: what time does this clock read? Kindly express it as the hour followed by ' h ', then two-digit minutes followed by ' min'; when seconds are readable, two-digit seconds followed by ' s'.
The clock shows 1 h 37 min
